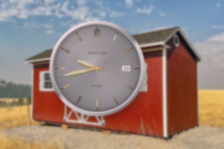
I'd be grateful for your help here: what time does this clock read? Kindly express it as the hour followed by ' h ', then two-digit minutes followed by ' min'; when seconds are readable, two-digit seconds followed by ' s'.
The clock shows 9 h 43 min
